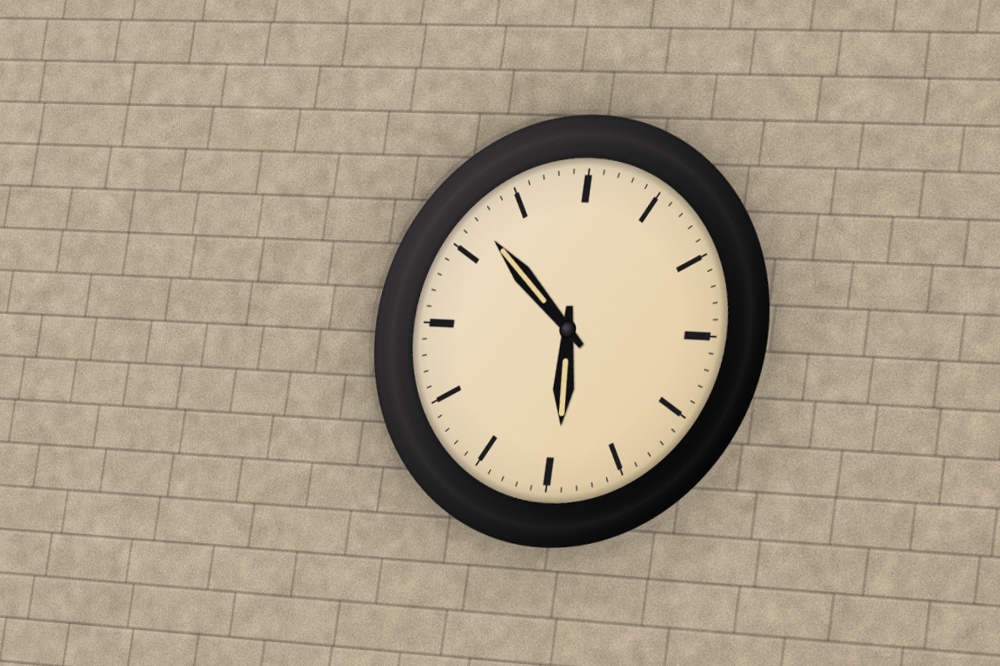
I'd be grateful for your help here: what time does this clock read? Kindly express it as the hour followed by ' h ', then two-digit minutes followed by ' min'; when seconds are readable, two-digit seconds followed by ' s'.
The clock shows 5 h 52 min
